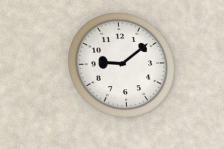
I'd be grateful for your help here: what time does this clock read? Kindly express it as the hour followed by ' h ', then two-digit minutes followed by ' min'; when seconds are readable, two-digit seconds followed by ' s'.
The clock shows 9 h 09 min
